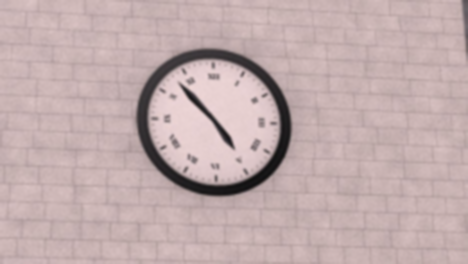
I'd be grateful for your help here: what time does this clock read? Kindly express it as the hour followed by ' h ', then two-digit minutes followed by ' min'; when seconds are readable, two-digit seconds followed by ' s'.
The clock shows 4 h 53 min
